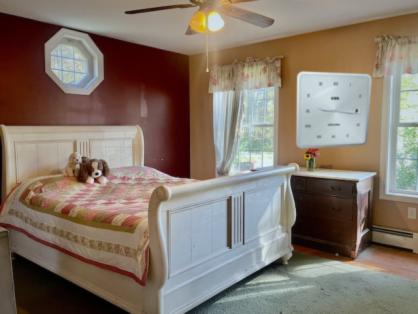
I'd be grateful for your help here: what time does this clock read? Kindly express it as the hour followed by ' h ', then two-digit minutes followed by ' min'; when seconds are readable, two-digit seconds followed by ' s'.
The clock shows 9 h 16 min
